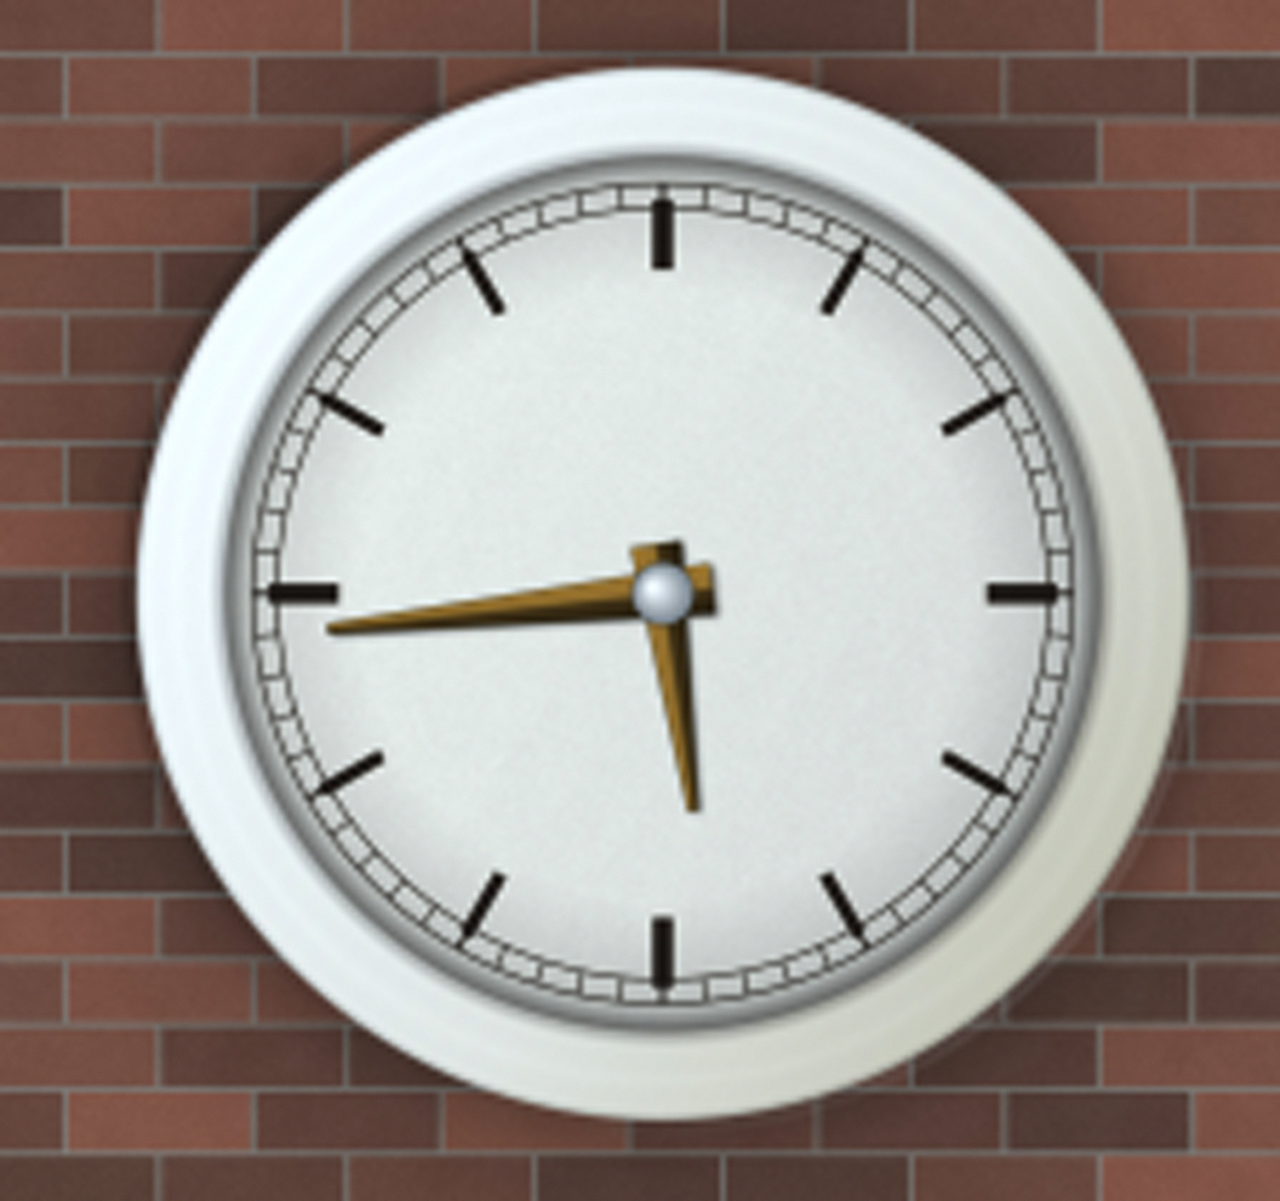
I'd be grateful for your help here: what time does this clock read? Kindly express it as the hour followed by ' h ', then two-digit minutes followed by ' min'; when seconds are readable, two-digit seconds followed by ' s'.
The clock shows 5 h 44 min
